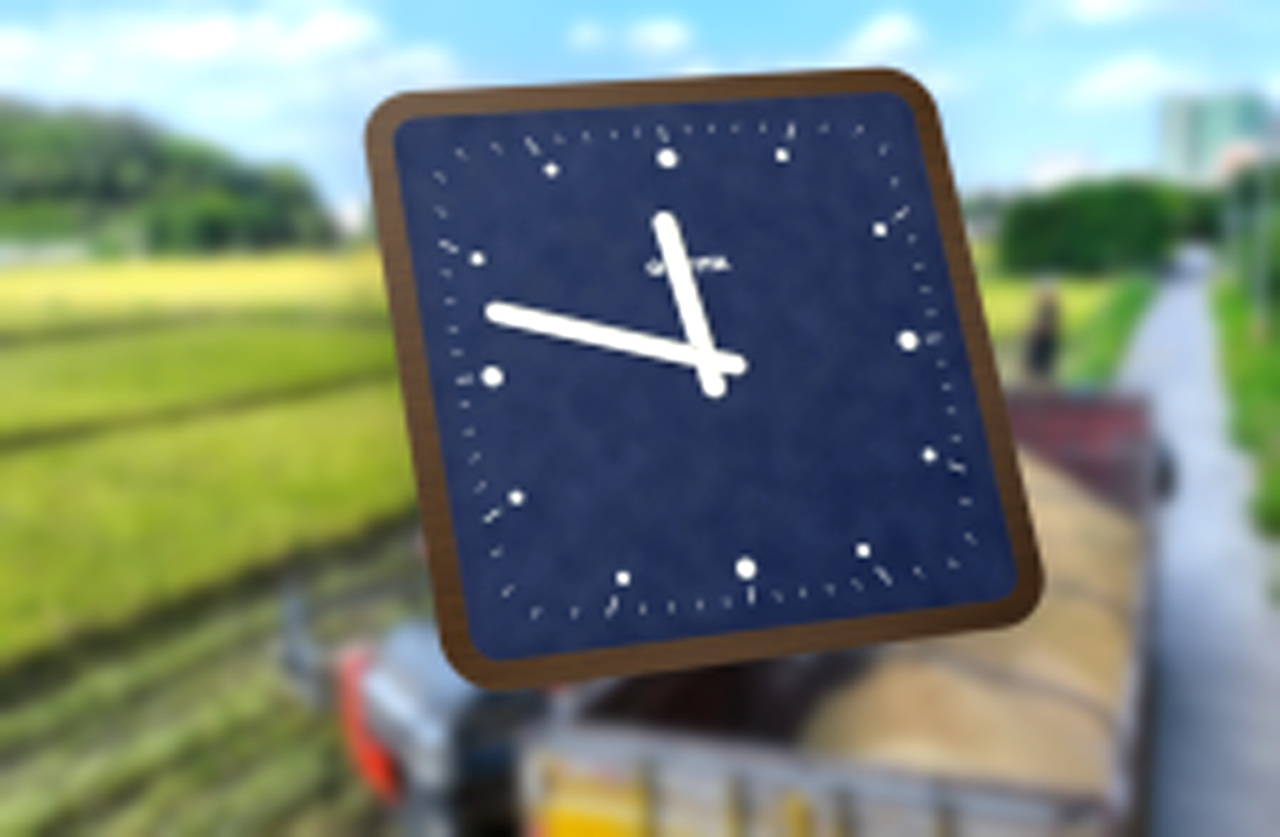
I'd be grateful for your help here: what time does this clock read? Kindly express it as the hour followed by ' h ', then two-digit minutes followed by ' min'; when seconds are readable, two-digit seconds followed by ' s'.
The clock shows 11 h 48 min
